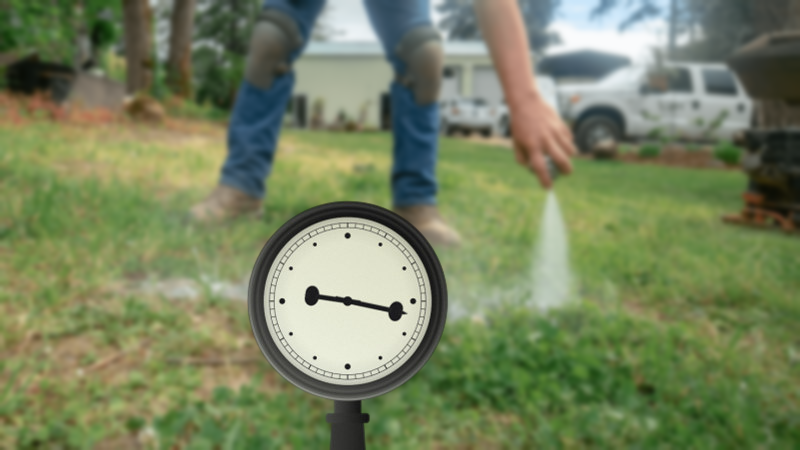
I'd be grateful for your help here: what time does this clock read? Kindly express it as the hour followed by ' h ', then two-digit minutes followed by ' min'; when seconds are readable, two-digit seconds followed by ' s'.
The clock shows 9 h 17 min
